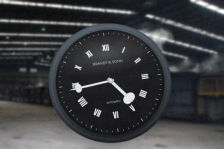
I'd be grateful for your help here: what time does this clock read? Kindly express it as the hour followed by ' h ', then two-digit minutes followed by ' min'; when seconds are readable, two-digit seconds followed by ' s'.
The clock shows 4 h 44 min
